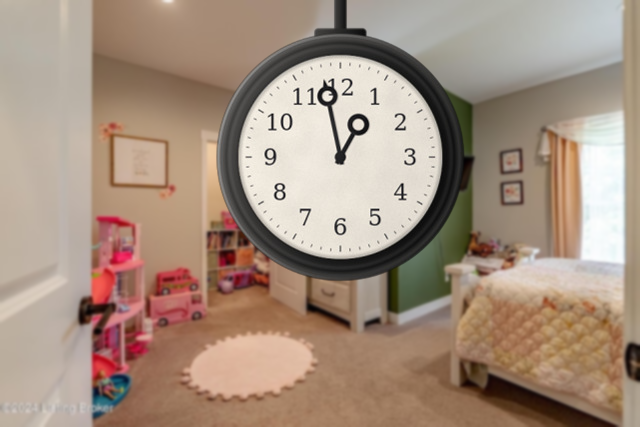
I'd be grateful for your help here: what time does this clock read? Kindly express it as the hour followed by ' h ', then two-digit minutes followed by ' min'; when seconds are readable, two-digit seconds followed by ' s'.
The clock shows 12 h 58 min
